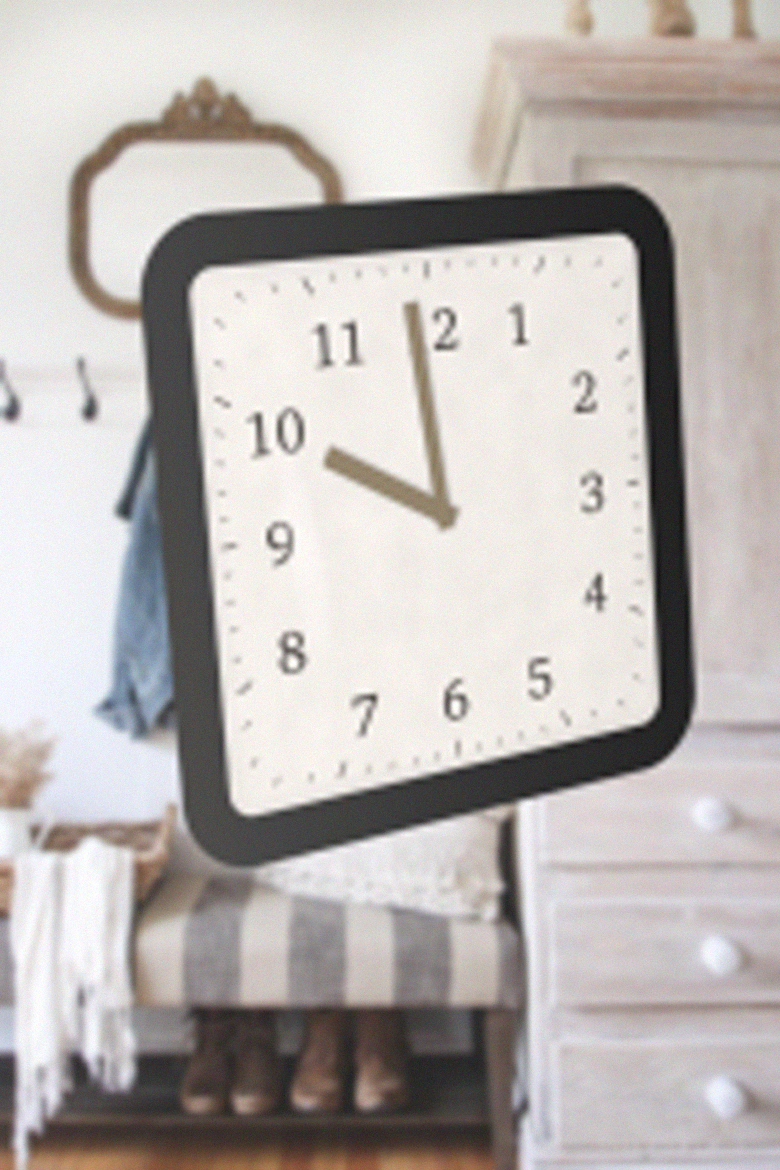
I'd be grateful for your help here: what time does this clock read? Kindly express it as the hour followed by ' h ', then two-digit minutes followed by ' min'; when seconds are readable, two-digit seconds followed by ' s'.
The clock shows 9 h 59 min
